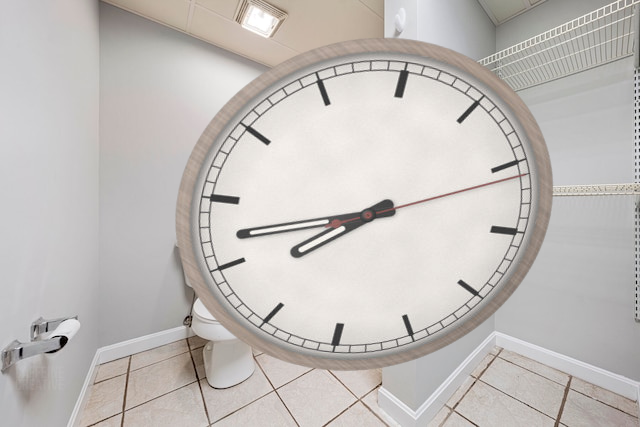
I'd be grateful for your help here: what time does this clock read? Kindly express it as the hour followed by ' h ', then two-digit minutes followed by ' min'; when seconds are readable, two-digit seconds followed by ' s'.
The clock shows 7 h 42 min 11 s
